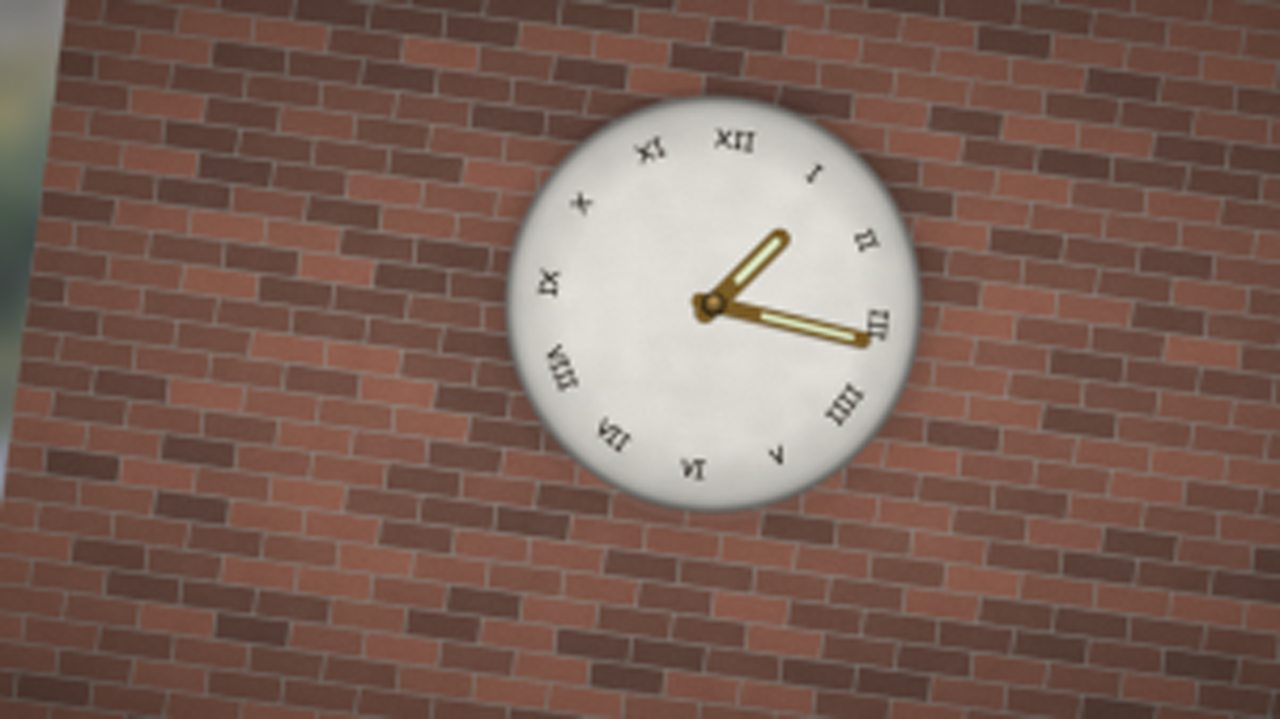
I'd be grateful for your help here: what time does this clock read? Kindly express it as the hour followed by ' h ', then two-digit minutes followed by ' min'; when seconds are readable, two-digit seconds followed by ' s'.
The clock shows 1 h 16 min
